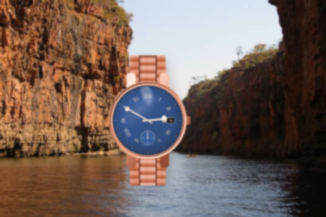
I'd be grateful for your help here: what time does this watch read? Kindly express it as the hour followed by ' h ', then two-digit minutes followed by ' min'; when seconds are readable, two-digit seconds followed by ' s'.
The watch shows 2 h 50 min
